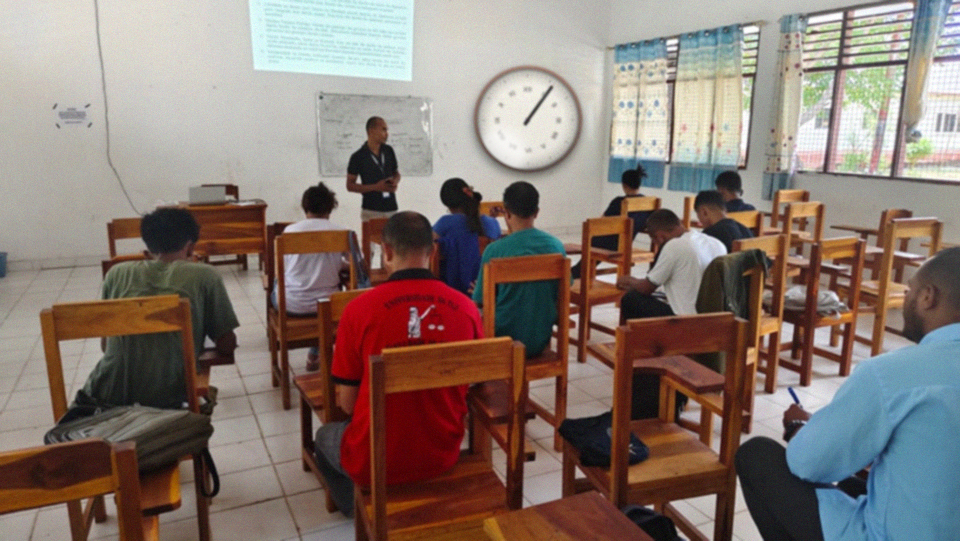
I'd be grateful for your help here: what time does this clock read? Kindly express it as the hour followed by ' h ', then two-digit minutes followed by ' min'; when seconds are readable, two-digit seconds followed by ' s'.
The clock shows 1 h 06 min
